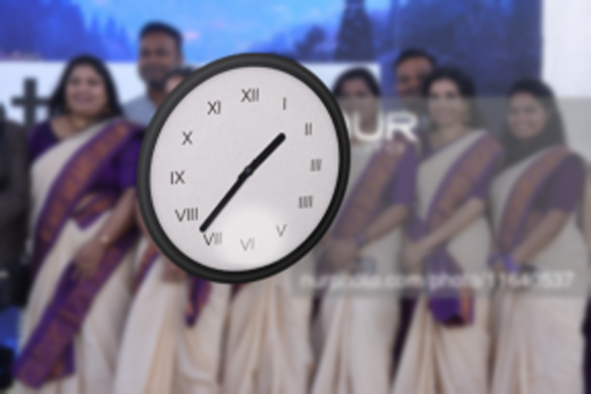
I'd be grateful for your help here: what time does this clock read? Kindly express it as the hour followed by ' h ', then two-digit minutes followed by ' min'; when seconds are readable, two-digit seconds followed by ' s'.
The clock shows 1 h 37 min
